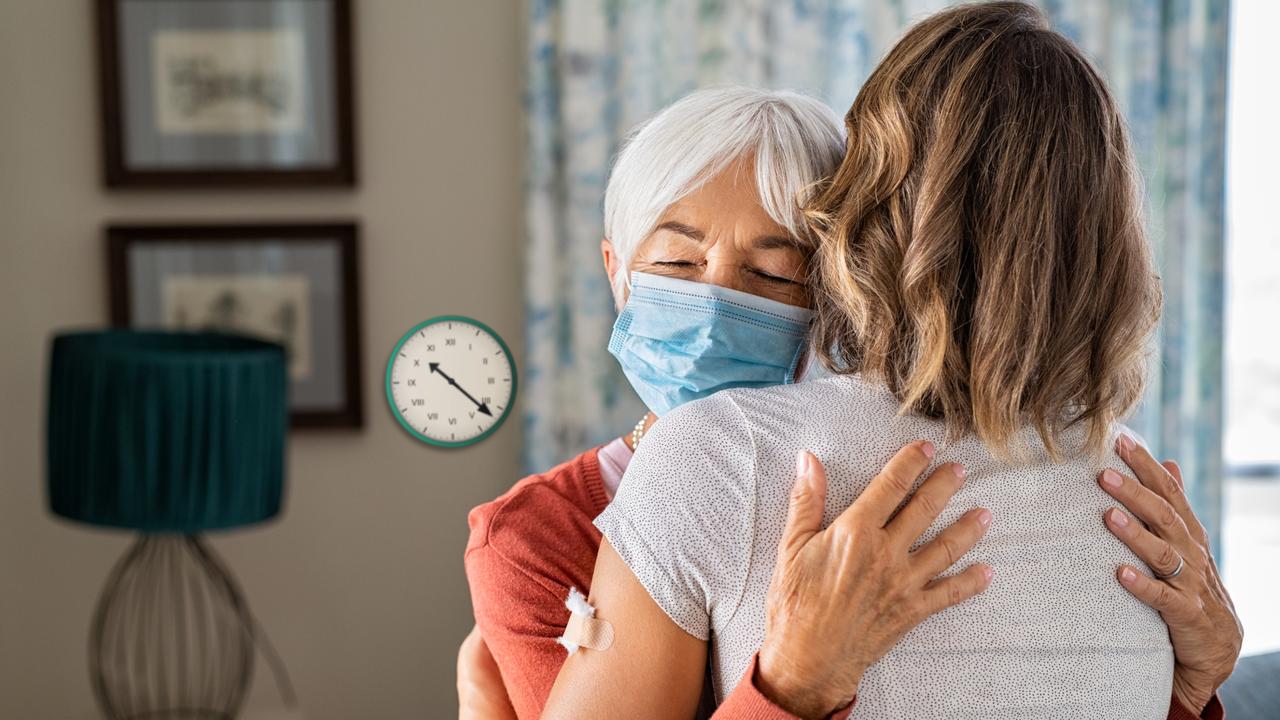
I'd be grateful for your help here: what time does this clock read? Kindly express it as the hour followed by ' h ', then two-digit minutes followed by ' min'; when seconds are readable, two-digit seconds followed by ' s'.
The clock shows 10 h 22 min
